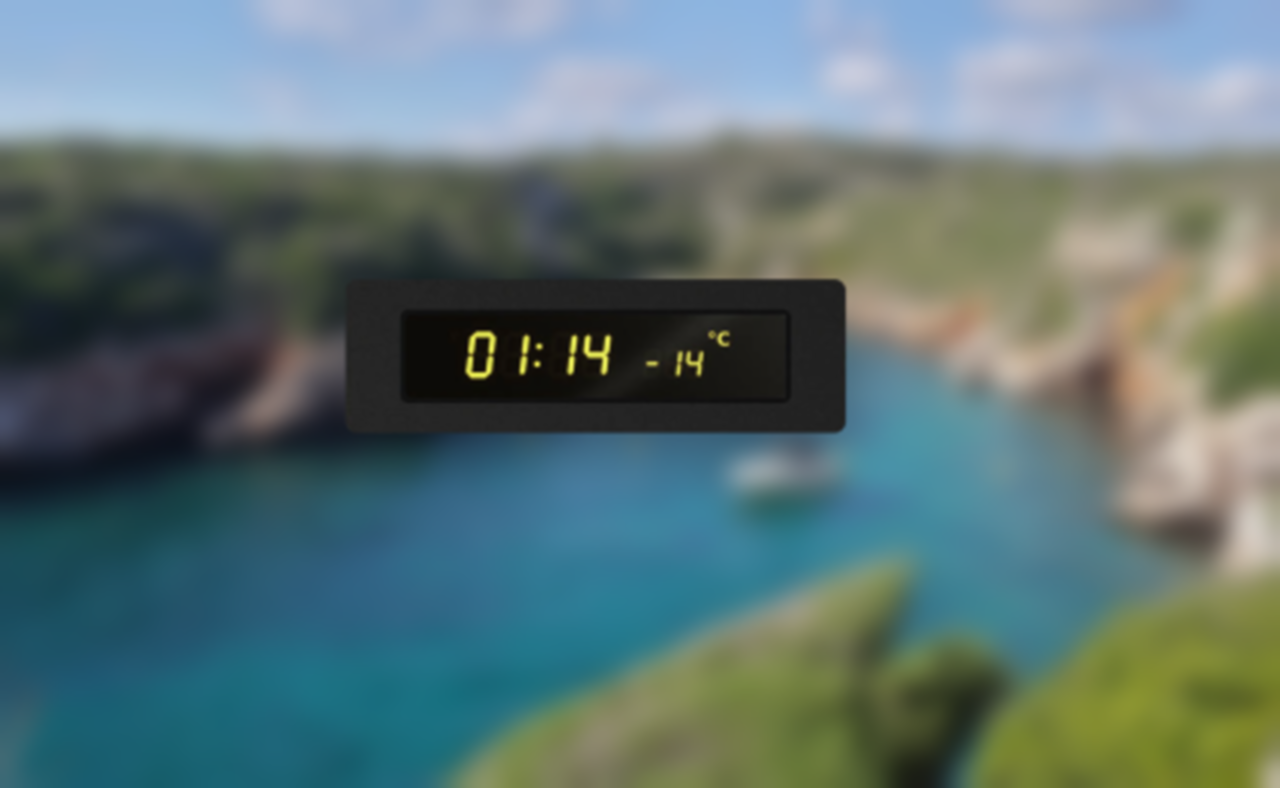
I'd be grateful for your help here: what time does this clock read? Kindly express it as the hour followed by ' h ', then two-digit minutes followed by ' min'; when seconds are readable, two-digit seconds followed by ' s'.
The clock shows 1 h 14 min
